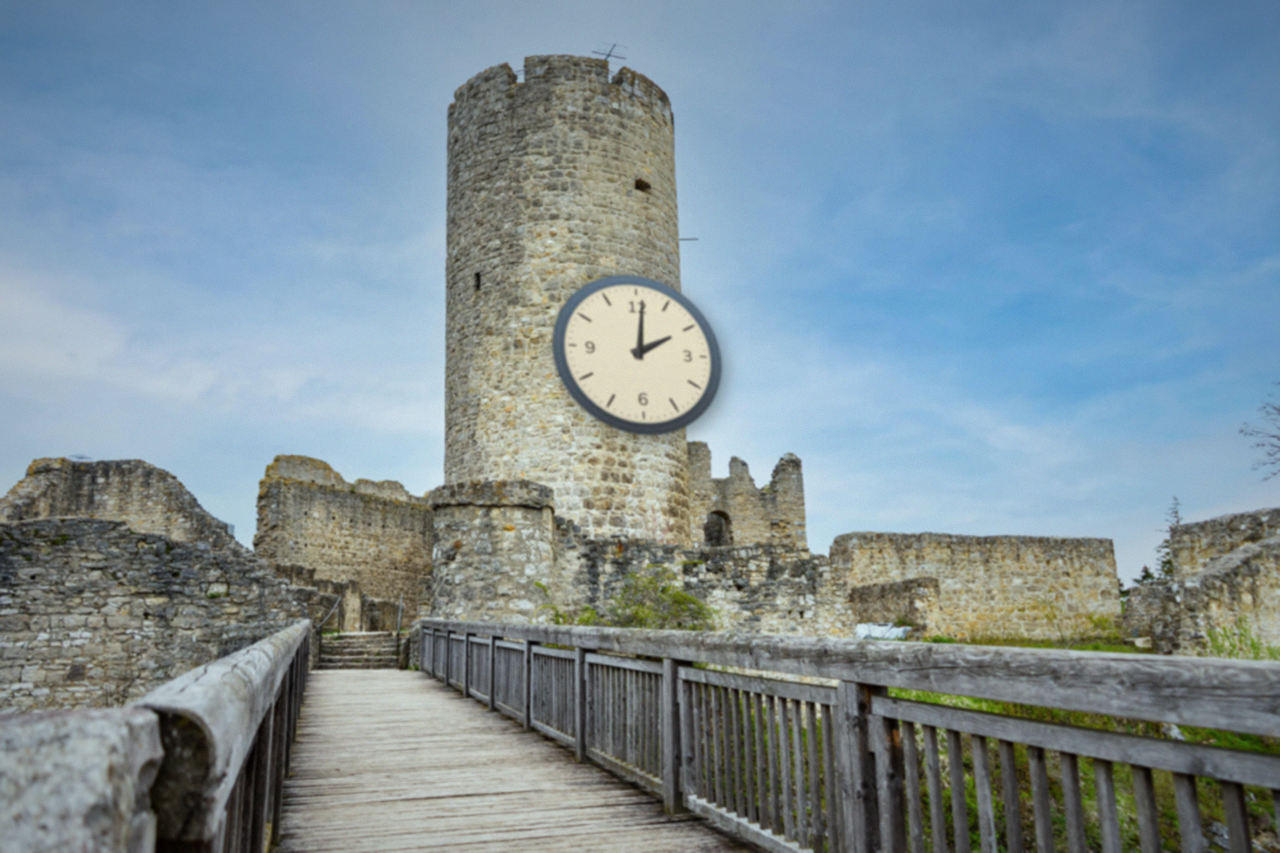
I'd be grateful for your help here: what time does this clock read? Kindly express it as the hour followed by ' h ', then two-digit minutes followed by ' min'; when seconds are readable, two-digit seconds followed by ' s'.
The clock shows 2 h 01 min
